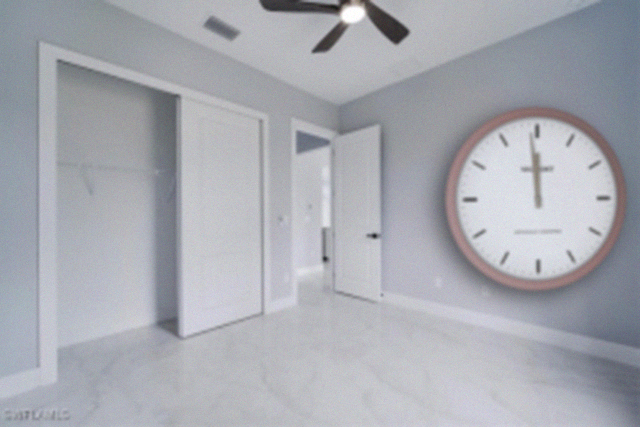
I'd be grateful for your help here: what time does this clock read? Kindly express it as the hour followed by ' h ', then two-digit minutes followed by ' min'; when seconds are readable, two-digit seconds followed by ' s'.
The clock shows 11 h 59 min
